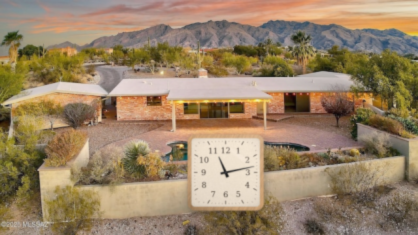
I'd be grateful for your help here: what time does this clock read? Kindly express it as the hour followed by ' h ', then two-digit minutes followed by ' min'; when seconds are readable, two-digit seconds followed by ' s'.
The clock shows 11 h 13 min
